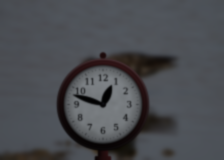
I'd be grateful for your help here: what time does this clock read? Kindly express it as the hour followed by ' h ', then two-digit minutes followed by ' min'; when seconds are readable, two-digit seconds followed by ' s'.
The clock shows 12 h 48 min
